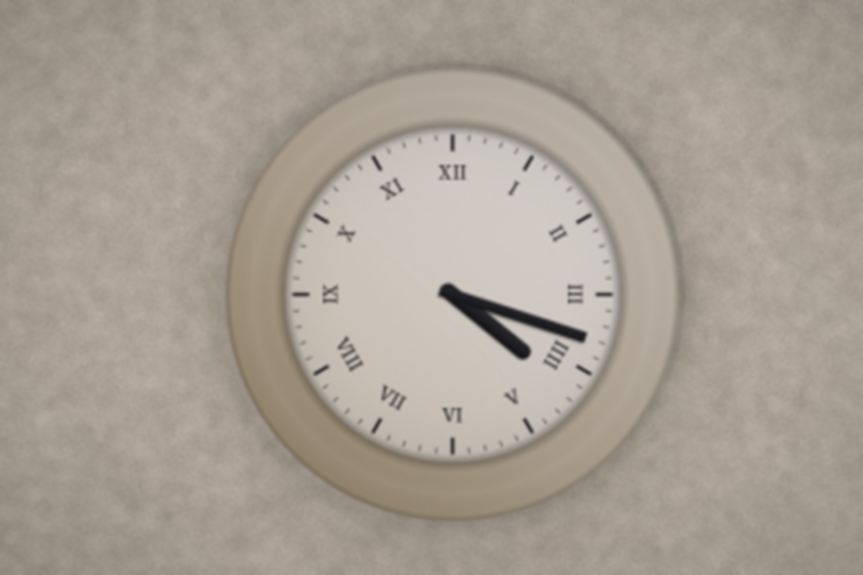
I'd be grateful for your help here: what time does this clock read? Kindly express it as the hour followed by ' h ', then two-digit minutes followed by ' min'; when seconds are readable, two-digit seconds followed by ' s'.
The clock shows 4 h 18 min
